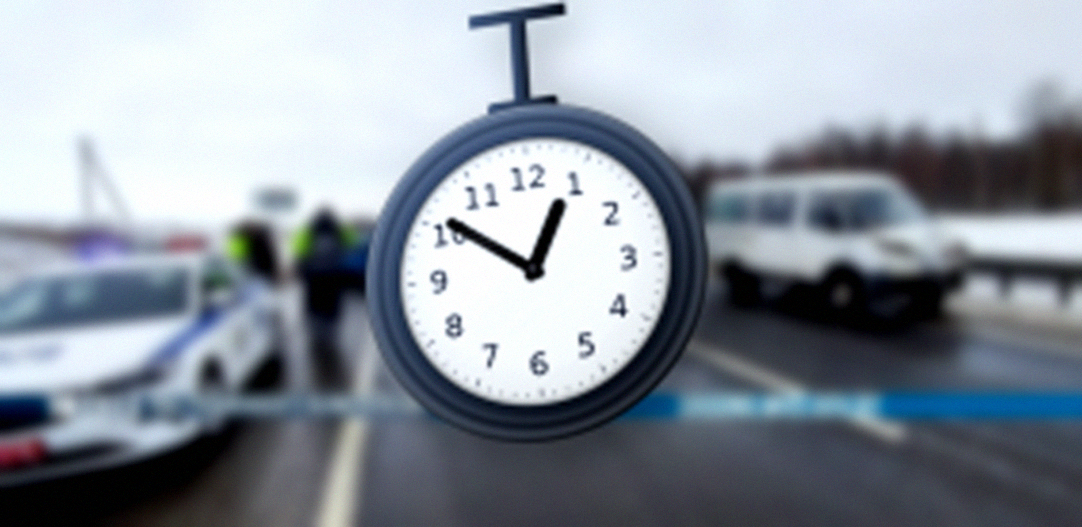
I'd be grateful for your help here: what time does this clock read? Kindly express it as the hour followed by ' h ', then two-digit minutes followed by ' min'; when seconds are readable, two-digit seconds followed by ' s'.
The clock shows 12 h 51 min
